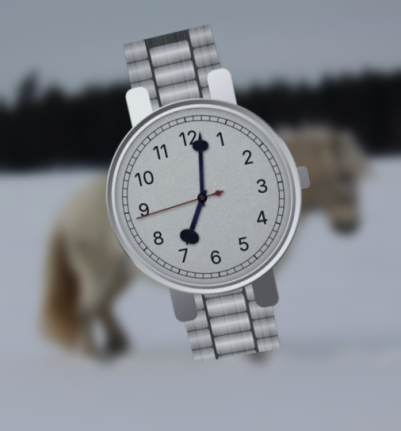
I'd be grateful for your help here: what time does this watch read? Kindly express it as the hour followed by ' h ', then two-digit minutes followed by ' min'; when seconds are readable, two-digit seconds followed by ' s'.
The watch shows 7 h 01 min 44 s
